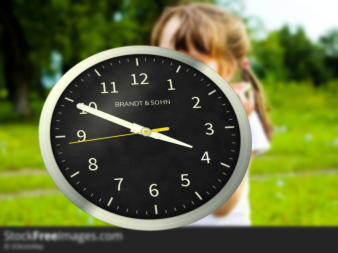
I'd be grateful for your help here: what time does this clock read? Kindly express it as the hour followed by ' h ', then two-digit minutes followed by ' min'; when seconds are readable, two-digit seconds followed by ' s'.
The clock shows 3 h 49 min 44 s
